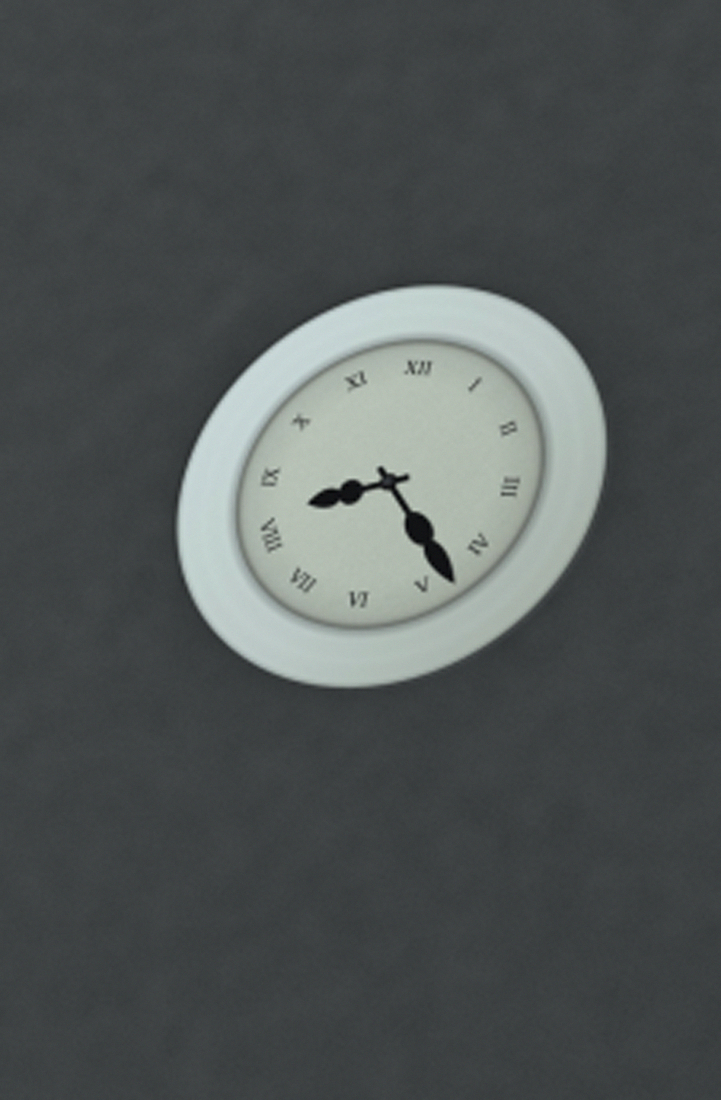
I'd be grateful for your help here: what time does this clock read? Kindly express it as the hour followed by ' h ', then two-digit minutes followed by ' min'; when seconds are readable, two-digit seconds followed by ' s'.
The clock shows 8 h 23 min
